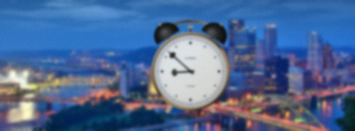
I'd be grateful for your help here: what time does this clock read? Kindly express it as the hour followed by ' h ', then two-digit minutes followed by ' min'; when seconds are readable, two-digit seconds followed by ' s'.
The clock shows 8 h 52 min
